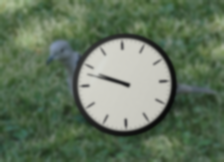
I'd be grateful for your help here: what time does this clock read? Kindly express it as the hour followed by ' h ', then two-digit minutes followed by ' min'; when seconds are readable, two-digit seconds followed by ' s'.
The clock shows 9 h 48 min
